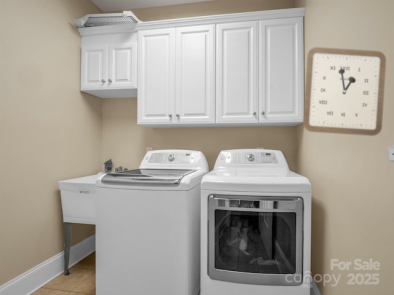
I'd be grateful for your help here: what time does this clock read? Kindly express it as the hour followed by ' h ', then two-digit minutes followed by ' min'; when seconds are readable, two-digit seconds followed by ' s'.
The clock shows 12 h 58 min
